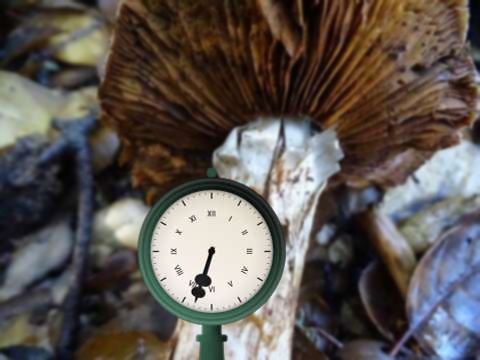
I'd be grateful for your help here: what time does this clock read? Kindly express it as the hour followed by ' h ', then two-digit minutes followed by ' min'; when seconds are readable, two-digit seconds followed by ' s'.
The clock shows 6 h 33 min
